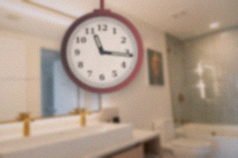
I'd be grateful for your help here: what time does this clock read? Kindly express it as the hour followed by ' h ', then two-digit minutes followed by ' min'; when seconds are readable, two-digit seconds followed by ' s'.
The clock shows 11 h 16 min
